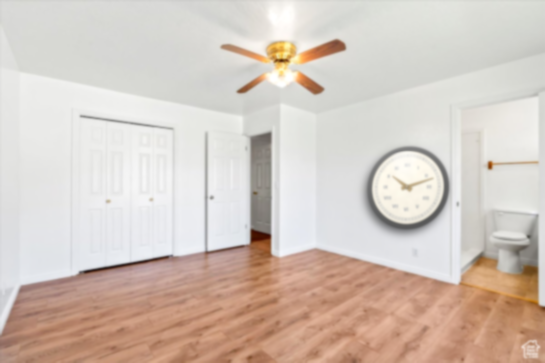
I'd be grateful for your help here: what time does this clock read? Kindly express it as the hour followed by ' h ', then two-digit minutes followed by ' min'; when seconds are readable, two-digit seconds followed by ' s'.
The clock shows 10 h 12 min
